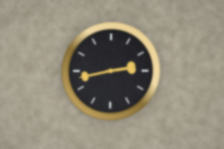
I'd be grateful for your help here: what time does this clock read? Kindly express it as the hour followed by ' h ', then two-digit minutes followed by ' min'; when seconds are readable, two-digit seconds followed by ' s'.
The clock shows 2 h 43 min
